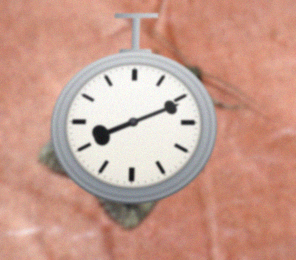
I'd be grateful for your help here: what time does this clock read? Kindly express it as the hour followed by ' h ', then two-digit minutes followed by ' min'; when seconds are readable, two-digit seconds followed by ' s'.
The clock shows 8 h 11 min
